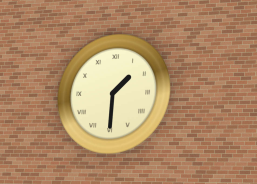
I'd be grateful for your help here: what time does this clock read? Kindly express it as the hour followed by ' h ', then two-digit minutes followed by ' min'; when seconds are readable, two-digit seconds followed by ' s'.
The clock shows 1 h 30 min
